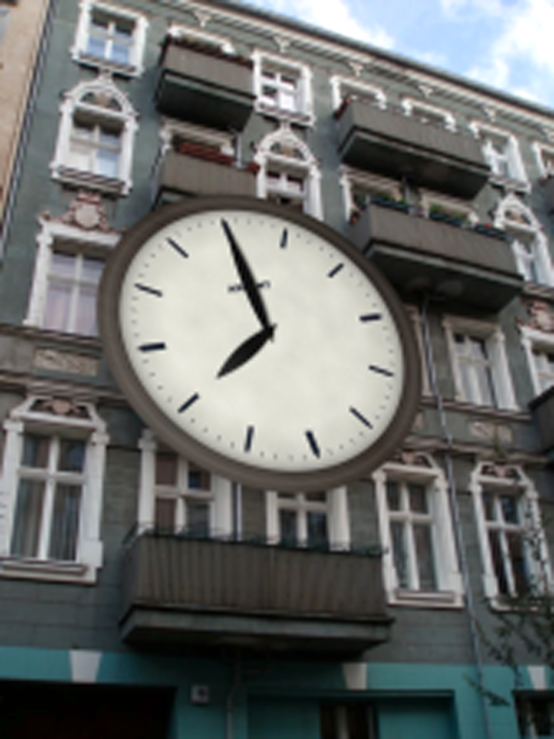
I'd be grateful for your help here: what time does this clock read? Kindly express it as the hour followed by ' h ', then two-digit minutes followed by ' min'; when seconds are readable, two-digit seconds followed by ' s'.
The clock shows 8 h 00 min
